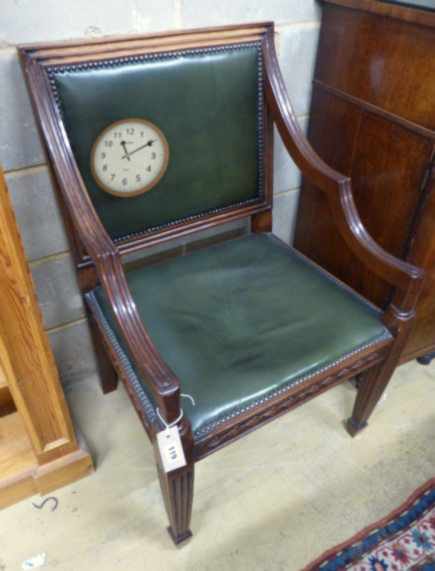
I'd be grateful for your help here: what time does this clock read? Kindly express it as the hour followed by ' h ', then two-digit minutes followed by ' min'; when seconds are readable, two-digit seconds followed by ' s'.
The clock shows 11 h 10 min
